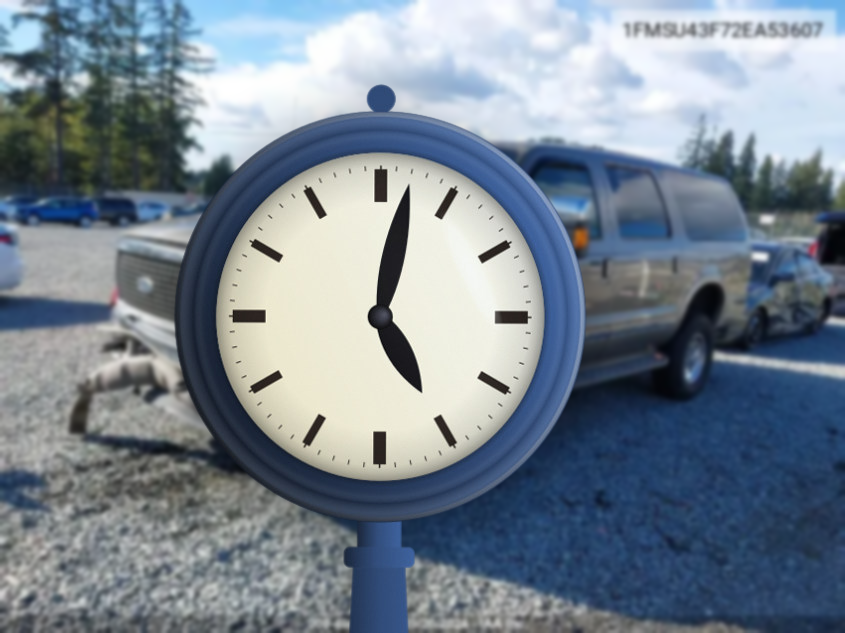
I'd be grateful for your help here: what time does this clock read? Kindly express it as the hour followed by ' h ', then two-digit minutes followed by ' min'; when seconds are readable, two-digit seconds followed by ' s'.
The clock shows 5 h 02 min
